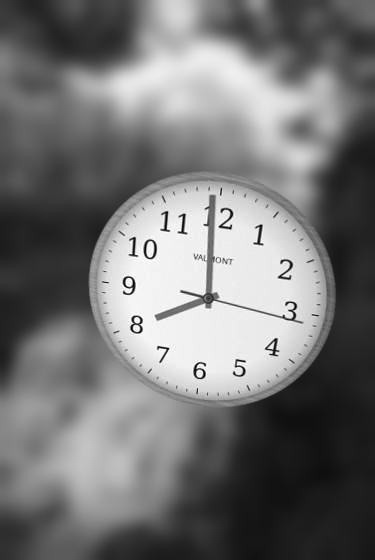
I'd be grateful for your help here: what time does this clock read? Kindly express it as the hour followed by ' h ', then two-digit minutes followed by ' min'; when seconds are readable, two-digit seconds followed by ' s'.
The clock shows 7 h 59 min 16 s
